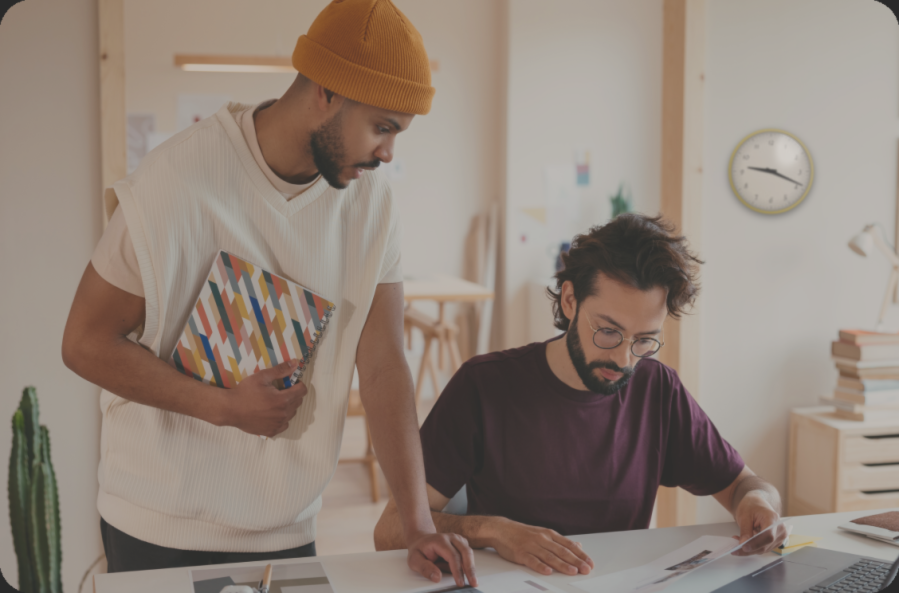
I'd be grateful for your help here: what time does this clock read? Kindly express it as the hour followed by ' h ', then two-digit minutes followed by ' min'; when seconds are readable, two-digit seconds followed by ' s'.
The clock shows 9 h 19 min
